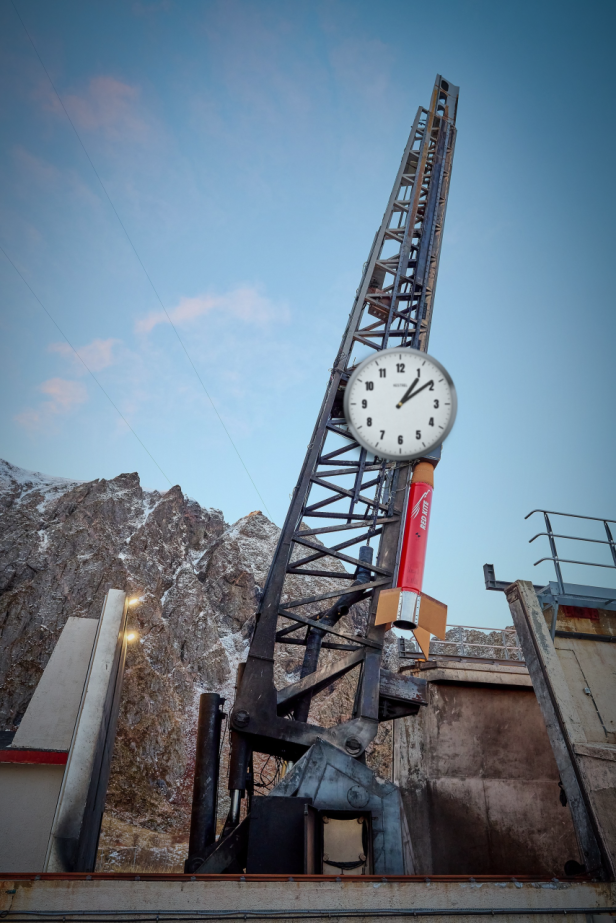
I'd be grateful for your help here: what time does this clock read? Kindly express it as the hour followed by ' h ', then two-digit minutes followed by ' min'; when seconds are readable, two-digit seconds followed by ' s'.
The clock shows 1 h 09 min
